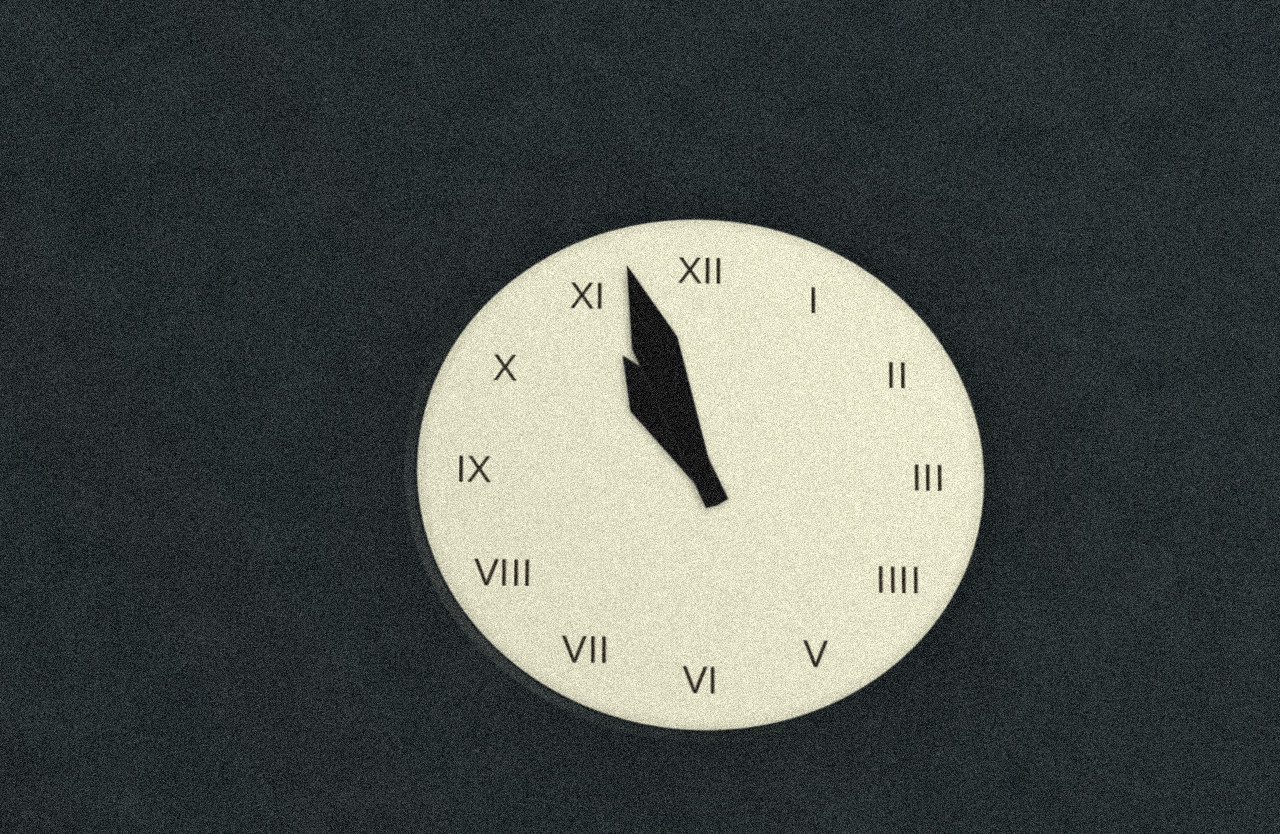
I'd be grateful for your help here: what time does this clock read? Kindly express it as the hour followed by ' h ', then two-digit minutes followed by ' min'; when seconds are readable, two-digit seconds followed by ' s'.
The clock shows 10 h 57 min
